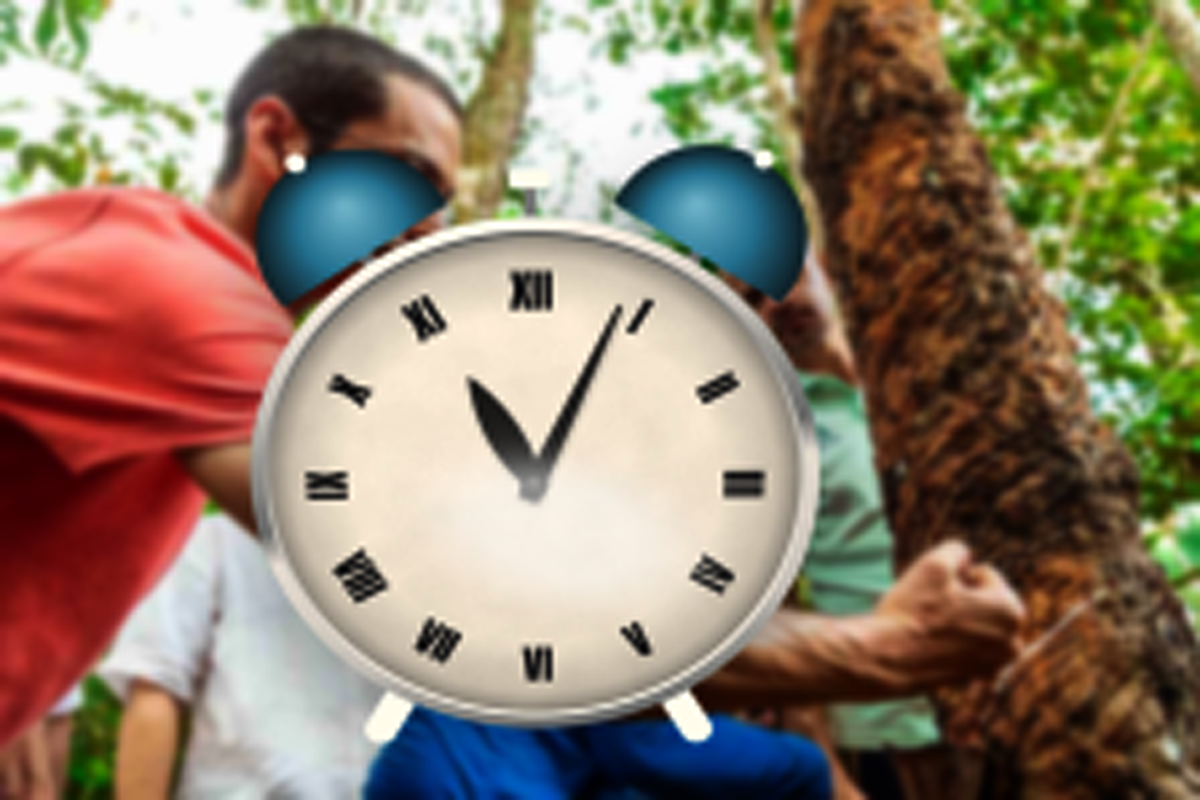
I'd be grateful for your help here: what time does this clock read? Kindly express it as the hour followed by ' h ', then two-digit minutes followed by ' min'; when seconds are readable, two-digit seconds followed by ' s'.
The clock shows 11 h 04 min
